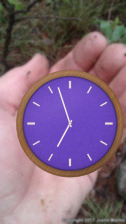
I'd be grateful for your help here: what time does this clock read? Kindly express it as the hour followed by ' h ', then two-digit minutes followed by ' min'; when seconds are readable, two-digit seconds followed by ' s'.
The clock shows 6 h 57 min
